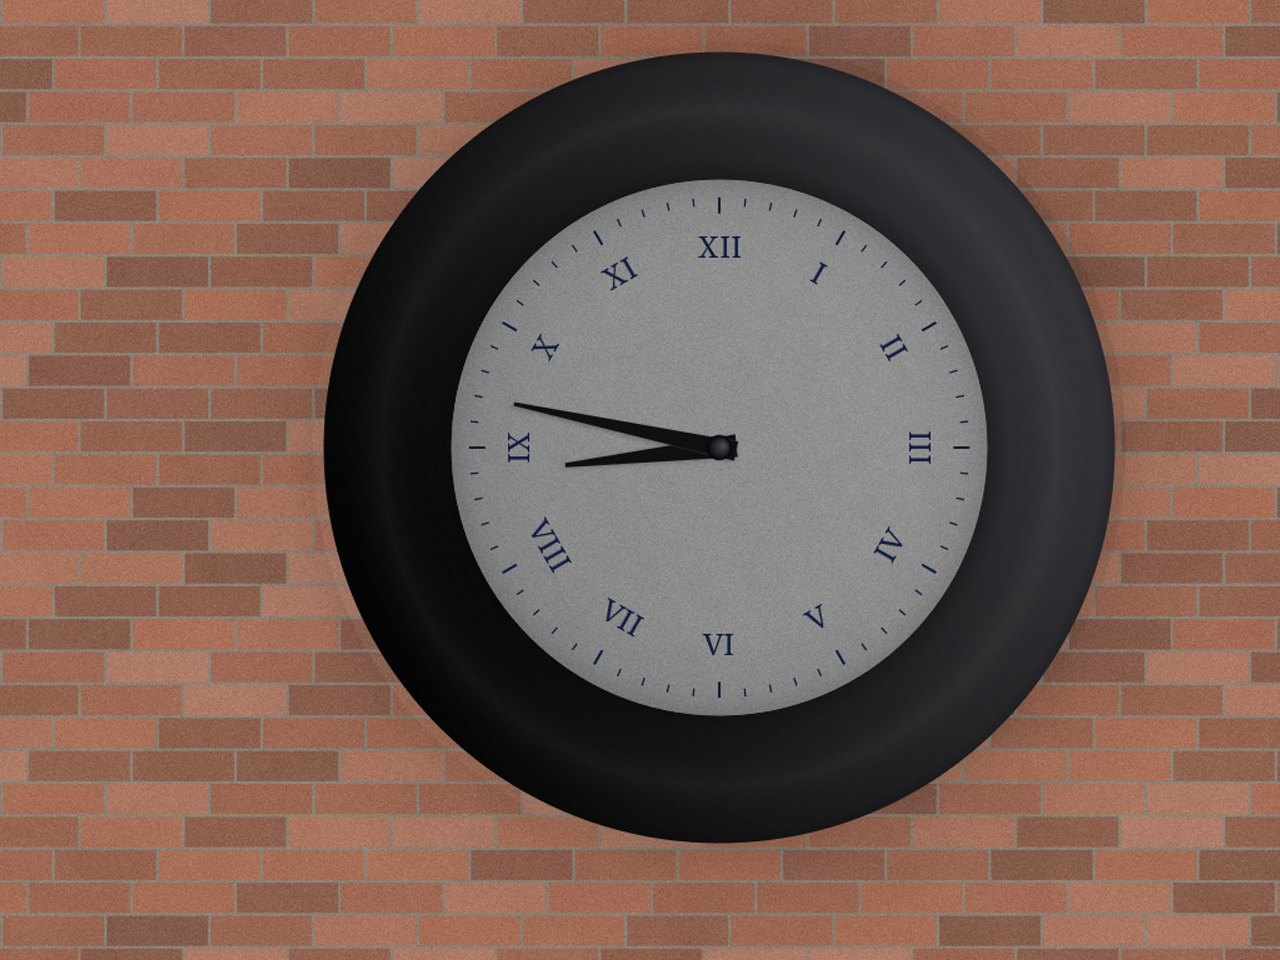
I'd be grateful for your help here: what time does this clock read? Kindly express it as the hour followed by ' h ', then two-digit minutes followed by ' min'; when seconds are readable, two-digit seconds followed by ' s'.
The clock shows 8 h 47 min
